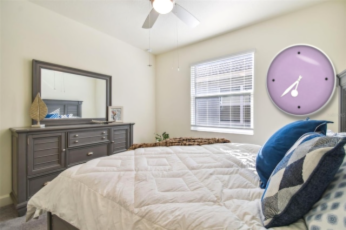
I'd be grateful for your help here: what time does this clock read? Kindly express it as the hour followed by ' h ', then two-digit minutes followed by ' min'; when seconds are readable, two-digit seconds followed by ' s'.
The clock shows 6 h 38 min
